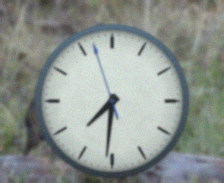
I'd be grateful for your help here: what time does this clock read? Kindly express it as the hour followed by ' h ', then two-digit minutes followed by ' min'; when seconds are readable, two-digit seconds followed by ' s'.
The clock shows 7 h 30 min 57 s
